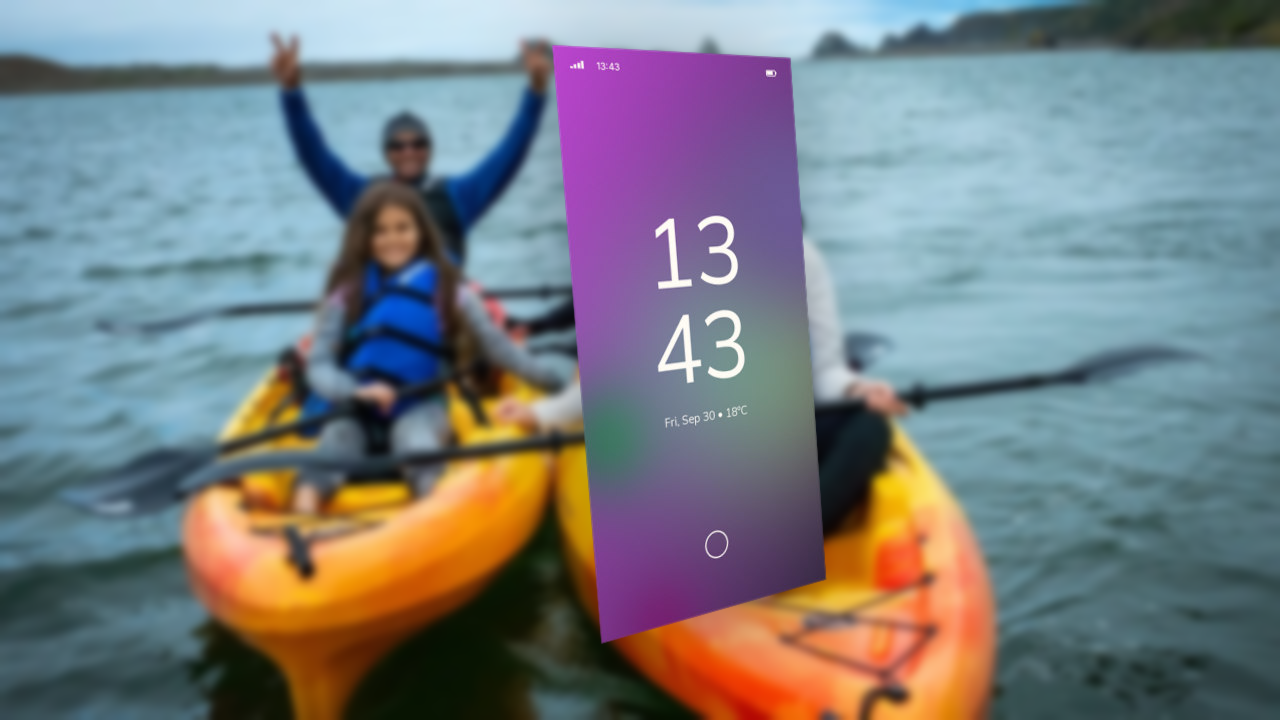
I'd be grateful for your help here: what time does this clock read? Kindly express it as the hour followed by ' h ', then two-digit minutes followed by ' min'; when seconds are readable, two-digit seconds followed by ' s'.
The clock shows 13 h 43 min
